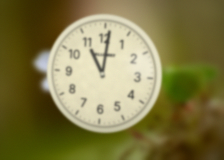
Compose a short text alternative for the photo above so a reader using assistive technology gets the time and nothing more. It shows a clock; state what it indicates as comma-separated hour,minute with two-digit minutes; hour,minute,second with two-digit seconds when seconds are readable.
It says 11,01
